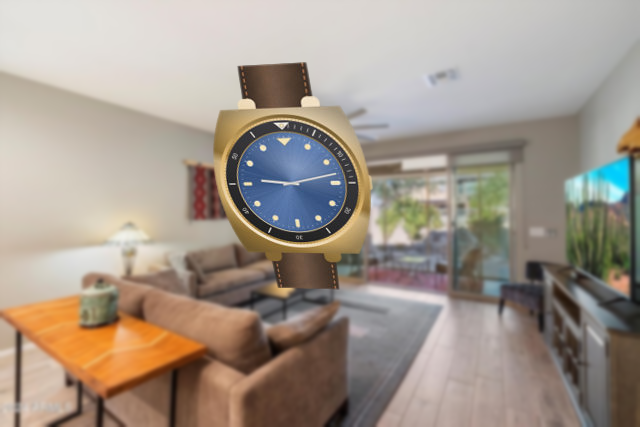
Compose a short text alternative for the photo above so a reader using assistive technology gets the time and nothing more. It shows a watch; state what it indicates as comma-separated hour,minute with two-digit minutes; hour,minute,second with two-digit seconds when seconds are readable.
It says 9,13
